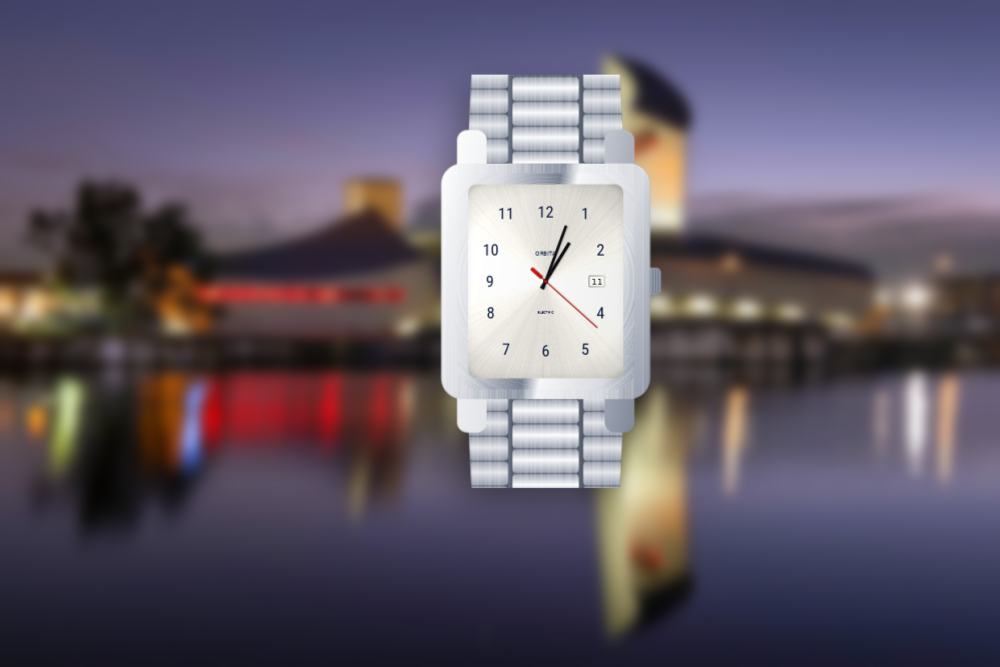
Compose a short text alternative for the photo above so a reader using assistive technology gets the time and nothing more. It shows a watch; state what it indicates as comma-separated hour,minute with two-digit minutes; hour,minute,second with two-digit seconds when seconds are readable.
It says 1,03,22
